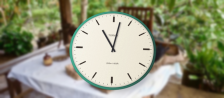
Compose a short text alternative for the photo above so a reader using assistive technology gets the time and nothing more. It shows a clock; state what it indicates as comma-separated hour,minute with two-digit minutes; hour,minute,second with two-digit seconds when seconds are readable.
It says 11,02
